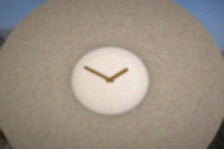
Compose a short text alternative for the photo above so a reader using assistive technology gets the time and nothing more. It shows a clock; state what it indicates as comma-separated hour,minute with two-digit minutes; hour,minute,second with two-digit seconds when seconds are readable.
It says 1,50
